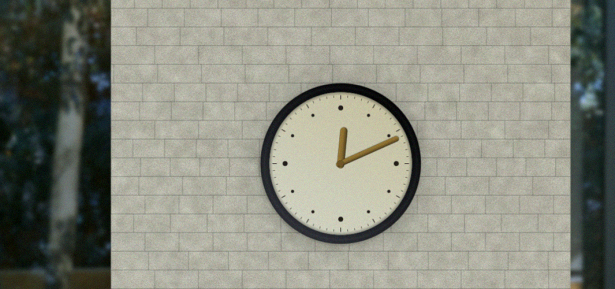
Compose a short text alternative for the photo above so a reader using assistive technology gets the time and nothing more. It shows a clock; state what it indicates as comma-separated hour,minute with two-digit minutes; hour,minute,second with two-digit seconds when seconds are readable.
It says 12,11
